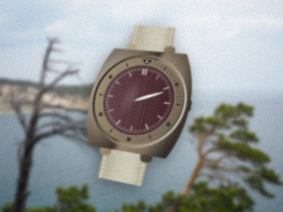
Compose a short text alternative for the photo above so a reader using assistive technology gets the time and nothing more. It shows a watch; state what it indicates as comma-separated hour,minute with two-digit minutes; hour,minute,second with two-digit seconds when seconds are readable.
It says 2,11
